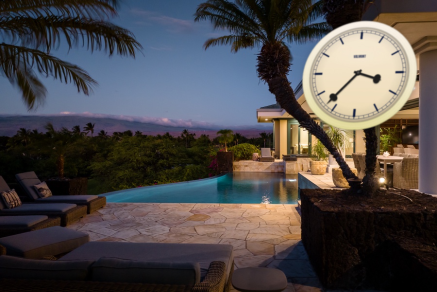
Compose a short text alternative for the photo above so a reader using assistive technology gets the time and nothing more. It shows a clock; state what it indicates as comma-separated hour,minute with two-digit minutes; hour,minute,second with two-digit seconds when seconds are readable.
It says 3,37
